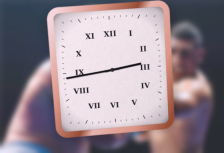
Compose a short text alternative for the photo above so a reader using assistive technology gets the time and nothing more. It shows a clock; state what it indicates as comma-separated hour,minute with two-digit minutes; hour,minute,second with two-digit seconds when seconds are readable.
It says 2,44
